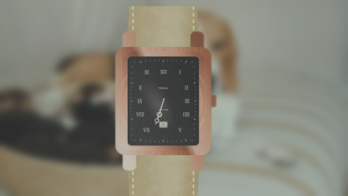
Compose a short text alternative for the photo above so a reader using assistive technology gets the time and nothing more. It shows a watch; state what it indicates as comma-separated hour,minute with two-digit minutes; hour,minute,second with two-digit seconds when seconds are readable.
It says 6,33
